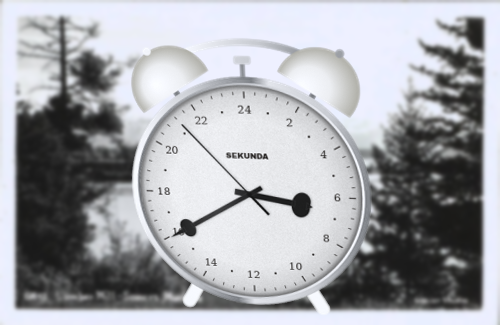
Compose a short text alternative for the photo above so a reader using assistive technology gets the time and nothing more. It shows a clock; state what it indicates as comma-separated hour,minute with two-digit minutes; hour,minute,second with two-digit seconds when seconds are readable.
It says 6,39,53
